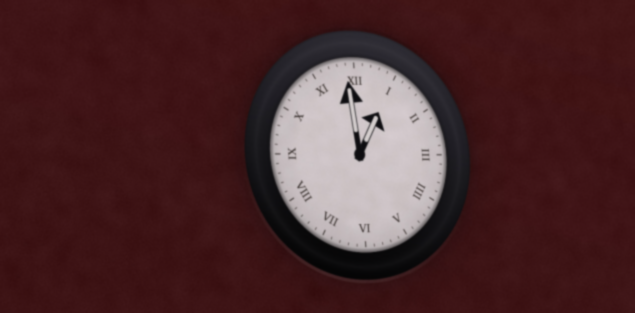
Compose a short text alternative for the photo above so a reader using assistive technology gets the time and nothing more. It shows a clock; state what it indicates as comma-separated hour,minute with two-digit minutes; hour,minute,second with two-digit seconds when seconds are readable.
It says 12,59
